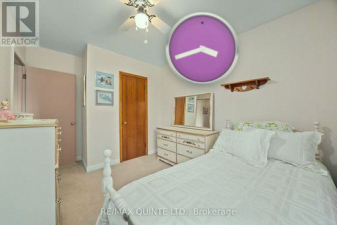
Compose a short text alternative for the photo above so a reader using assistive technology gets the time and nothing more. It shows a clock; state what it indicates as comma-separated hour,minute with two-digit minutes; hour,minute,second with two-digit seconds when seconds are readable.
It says 3,42
